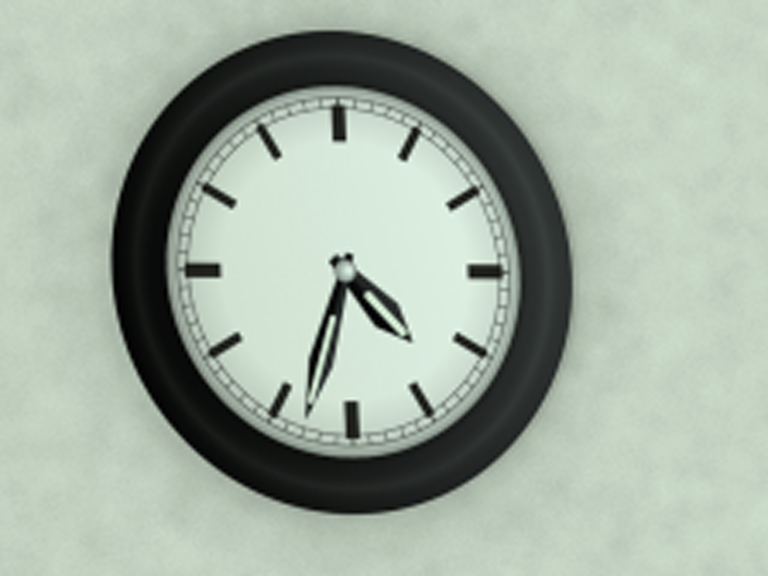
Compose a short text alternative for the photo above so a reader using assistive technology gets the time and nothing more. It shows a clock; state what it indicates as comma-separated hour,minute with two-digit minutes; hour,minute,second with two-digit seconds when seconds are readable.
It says 4,33
